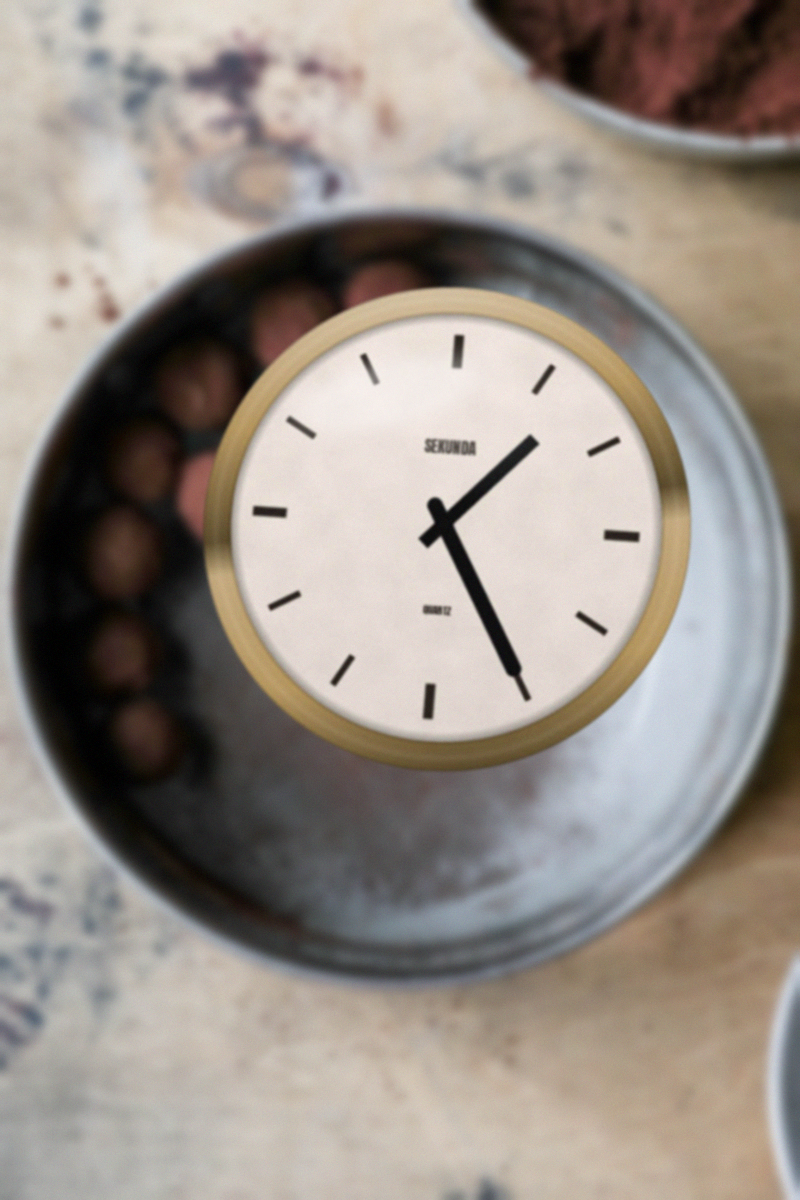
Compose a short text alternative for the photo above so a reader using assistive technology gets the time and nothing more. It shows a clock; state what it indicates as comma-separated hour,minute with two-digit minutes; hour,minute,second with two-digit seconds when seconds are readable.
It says 1,25
